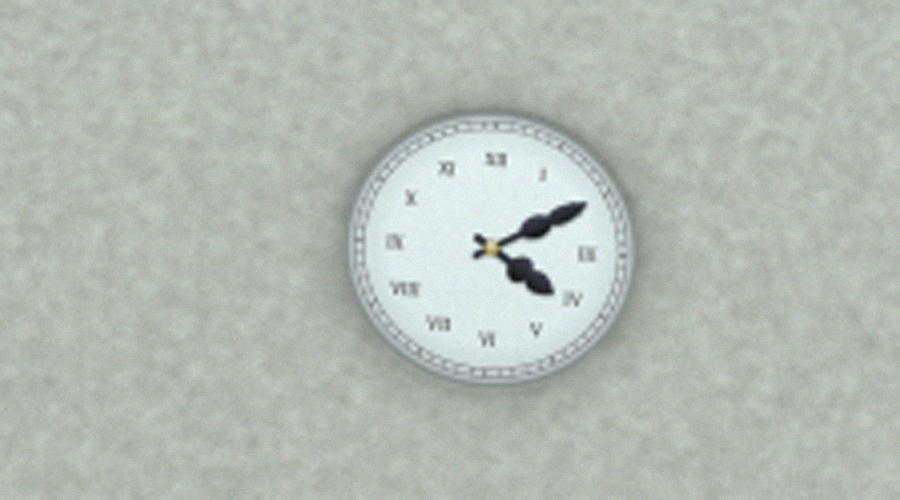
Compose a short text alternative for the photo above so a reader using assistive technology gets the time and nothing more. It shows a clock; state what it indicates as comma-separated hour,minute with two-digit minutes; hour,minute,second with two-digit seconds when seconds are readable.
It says 4,10
